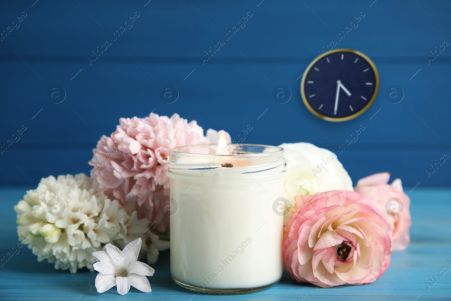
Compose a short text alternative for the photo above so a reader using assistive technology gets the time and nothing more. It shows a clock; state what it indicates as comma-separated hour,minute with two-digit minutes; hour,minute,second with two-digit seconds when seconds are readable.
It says 4,30
